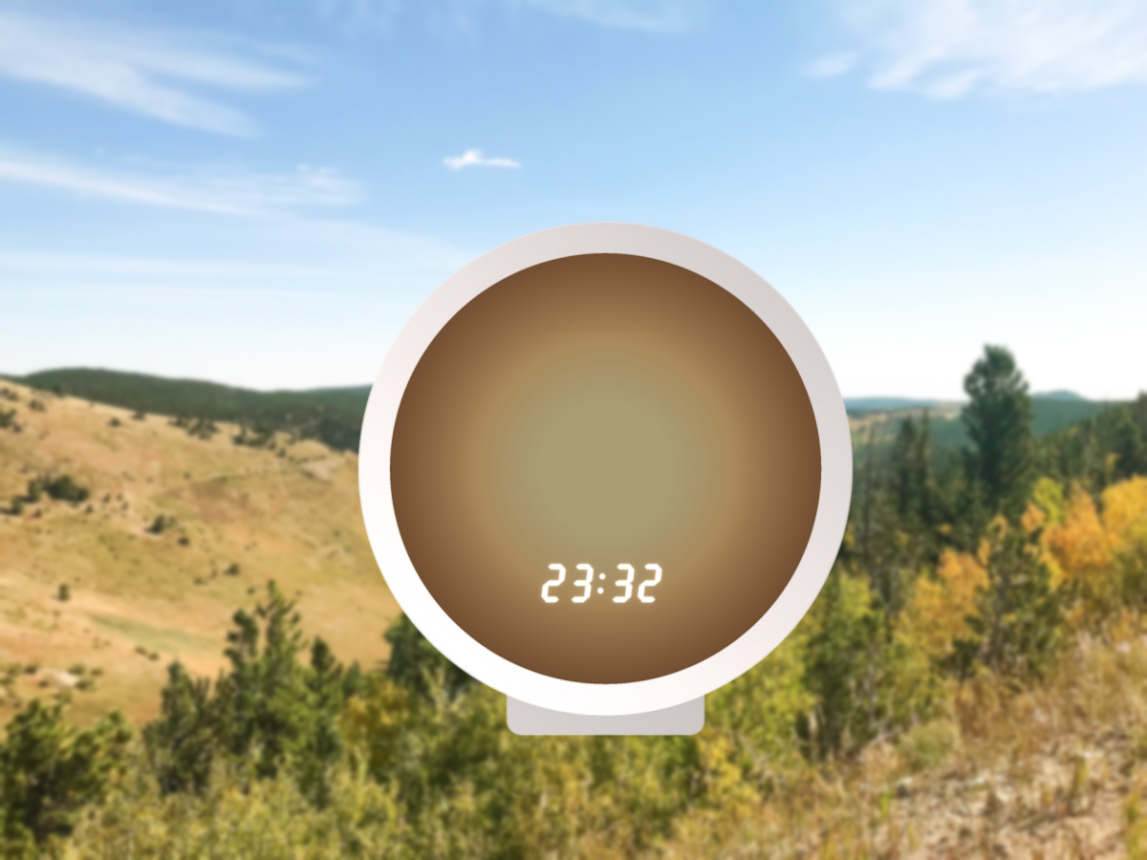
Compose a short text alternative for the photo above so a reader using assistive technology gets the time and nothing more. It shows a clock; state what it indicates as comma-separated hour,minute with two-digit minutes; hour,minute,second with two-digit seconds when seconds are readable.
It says 23,32
